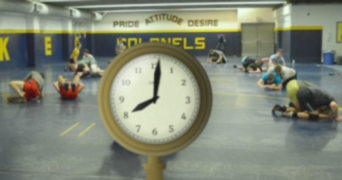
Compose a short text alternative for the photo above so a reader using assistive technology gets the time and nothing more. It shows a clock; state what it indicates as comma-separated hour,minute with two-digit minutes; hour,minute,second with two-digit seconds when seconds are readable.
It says 8,01
